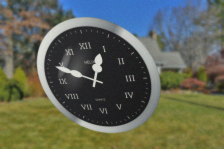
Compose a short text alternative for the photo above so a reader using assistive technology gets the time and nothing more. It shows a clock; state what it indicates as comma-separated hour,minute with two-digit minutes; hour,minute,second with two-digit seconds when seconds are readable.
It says 12,49
